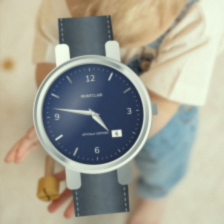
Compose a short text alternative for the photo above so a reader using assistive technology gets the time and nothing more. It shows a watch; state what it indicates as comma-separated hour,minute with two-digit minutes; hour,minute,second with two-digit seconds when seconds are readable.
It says 4,47
